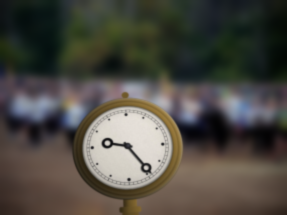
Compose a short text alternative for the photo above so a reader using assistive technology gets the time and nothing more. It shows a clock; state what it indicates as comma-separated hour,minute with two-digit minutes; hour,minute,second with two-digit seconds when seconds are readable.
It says 9,24
